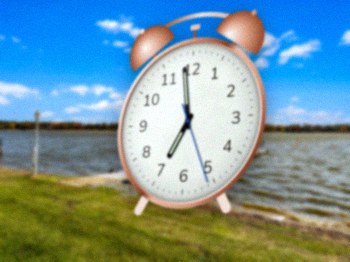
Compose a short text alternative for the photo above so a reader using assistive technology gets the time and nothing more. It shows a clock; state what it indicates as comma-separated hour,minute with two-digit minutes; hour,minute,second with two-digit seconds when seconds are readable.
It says 6,58,26
